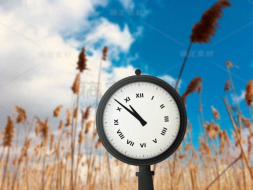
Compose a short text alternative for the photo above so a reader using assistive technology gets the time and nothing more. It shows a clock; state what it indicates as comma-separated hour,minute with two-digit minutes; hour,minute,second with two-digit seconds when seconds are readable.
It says 10,52
